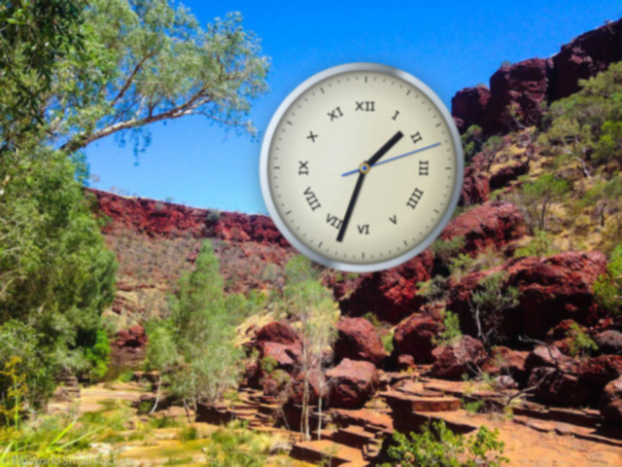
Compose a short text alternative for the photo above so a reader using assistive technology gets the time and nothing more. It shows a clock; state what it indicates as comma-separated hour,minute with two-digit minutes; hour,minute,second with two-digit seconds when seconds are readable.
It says 1,33,12
